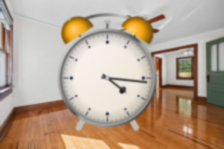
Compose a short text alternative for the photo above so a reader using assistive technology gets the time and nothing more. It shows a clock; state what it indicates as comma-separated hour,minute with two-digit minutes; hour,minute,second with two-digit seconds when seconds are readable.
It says 4,16
